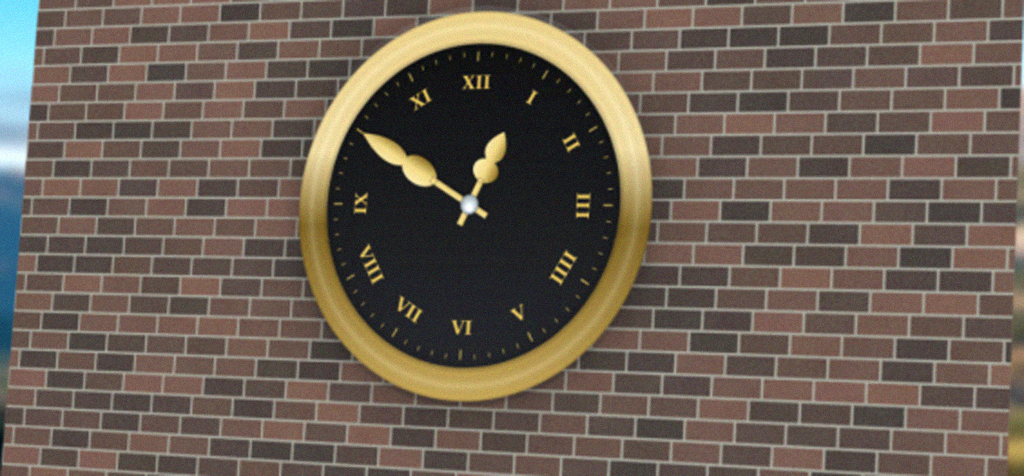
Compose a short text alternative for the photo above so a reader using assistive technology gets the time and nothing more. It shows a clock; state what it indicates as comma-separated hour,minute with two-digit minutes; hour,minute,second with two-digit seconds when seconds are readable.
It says 12,50
